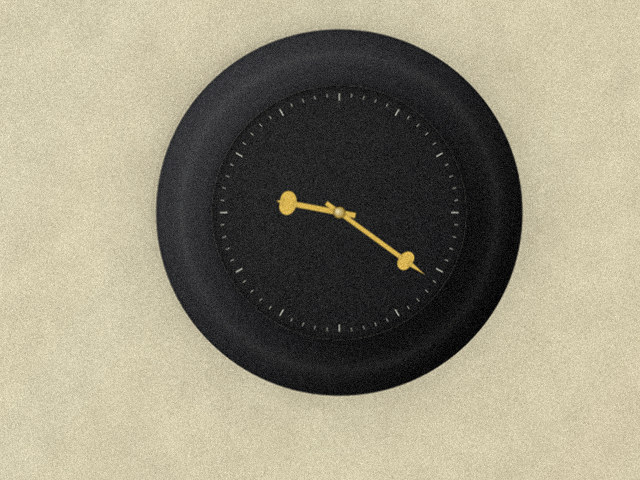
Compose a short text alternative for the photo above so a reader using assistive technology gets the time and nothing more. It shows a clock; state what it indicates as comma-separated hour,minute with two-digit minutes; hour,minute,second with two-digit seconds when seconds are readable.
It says 9,21
